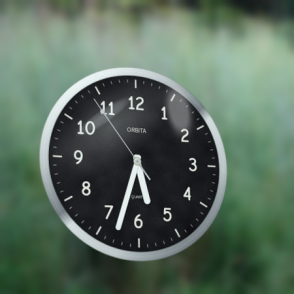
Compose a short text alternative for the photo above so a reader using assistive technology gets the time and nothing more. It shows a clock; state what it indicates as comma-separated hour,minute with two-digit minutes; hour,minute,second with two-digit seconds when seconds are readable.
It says 5,32,54
